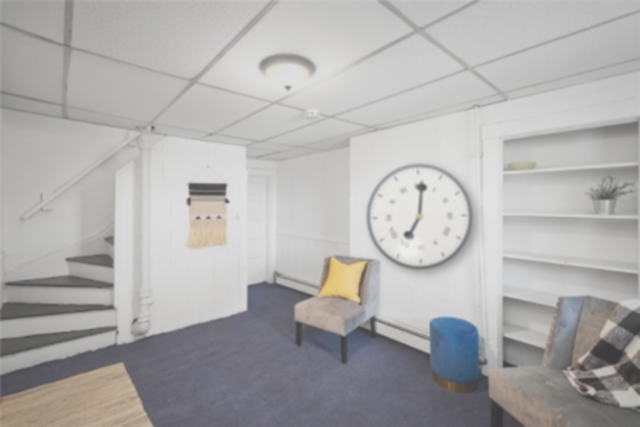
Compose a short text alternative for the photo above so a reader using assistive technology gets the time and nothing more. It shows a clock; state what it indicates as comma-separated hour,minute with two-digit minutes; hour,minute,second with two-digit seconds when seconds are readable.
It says 7,01
